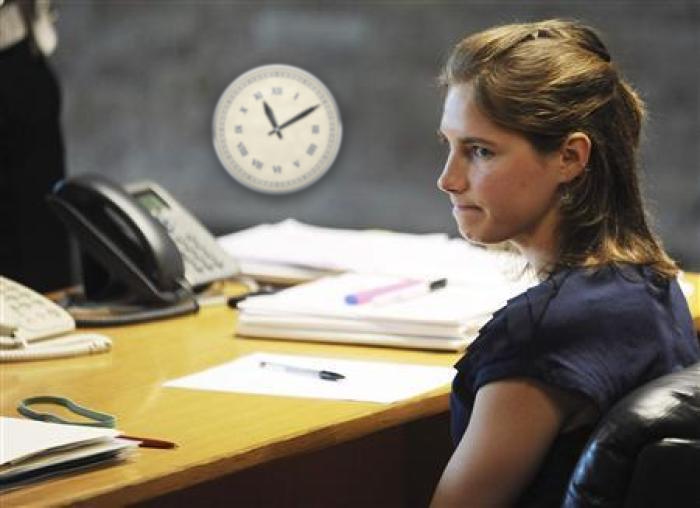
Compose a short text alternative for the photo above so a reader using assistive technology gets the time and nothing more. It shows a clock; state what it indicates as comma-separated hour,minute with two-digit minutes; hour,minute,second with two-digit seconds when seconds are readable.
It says 11,10
